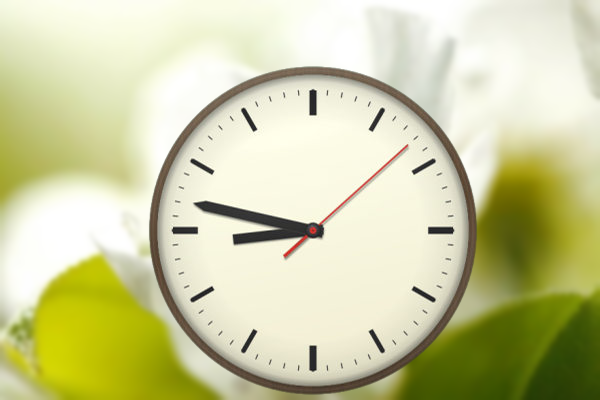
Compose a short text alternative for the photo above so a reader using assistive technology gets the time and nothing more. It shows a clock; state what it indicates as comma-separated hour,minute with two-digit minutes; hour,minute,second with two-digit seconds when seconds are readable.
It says 8,47,08
